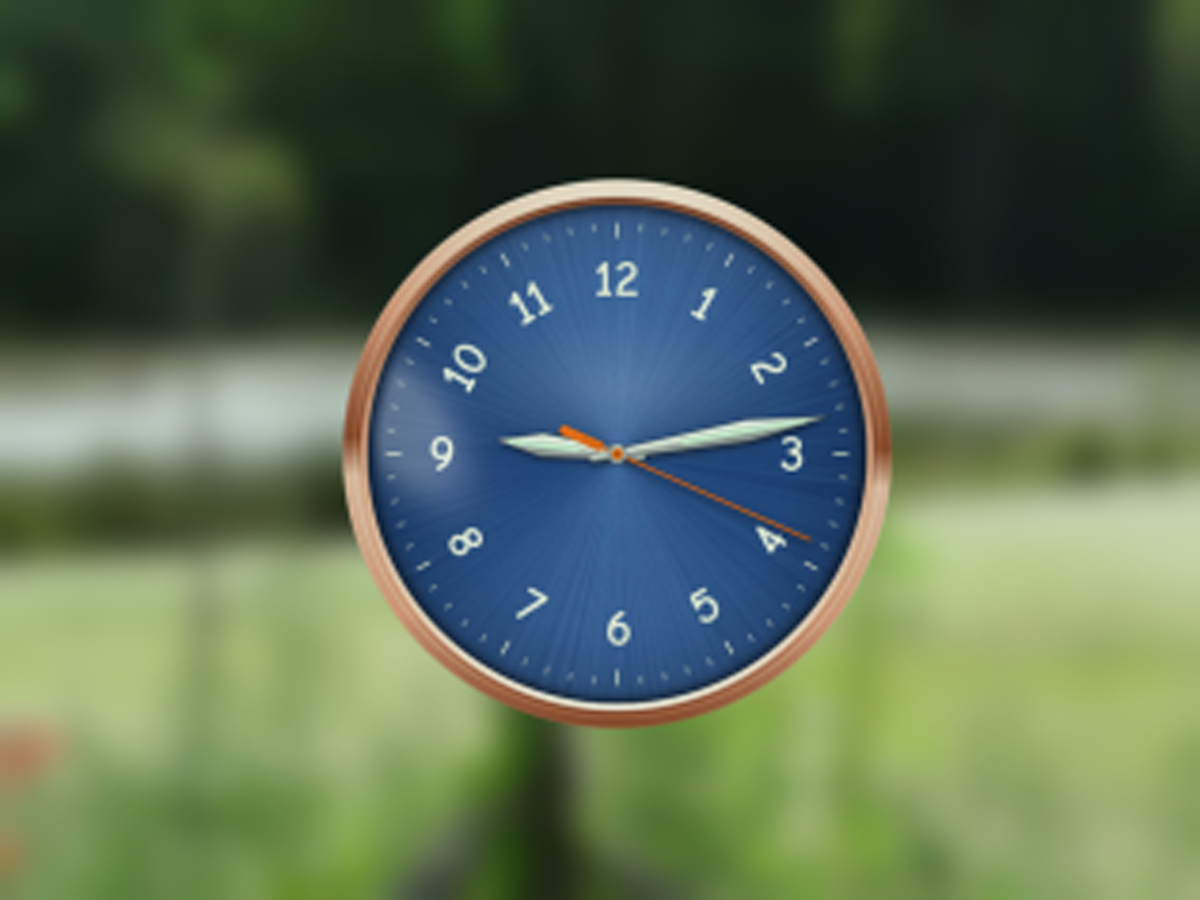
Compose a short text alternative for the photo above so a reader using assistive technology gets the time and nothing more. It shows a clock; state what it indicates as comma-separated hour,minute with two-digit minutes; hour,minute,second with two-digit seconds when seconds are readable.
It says 9,13,19
